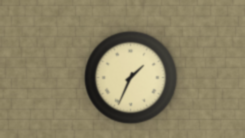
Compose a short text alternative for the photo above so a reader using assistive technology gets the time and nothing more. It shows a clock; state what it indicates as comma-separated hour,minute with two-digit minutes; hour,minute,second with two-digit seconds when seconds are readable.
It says 1,34
